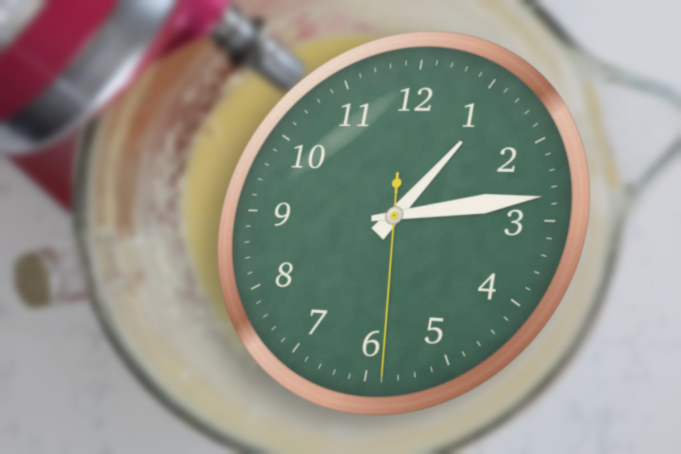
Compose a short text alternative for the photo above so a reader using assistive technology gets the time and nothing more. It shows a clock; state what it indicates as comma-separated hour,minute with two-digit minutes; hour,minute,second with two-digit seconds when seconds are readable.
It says 1,13,29
